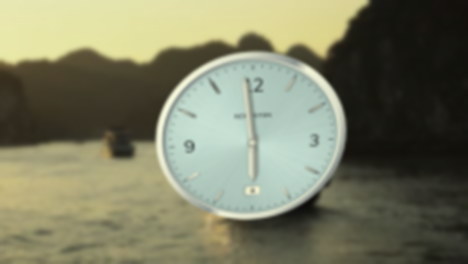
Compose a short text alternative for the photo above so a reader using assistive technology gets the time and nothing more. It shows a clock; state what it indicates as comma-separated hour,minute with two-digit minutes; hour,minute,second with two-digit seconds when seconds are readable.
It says 5,59
